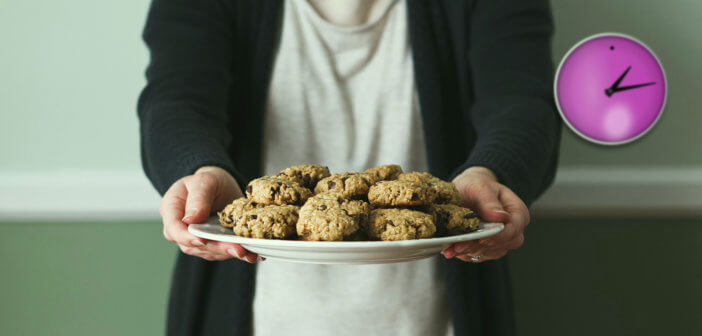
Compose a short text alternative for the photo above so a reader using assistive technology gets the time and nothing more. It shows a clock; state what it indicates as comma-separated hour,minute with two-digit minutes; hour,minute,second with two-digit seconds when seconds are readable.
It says 1,13
